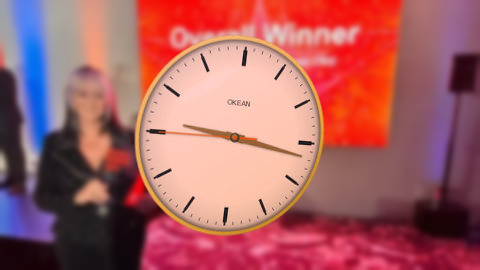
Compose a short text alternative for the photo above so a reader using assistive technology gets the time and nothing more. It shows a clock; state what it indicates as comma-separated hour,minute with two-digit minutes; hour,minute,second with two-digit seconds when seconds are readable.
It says 9,16,45
